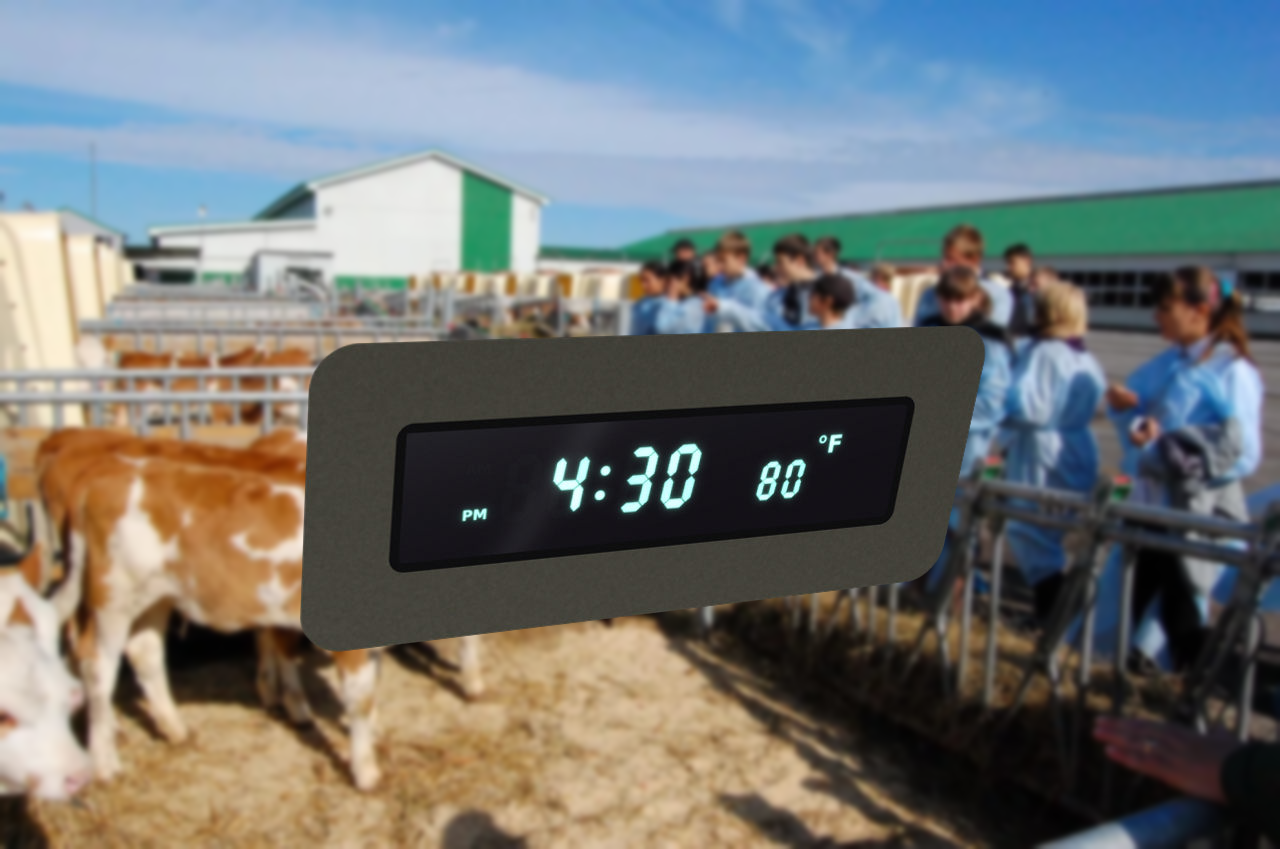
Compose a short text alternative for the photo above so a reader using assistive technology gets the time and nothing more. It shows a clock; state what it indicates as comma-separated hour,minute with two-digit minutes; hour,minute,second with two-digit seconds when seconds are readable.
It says 4,30
